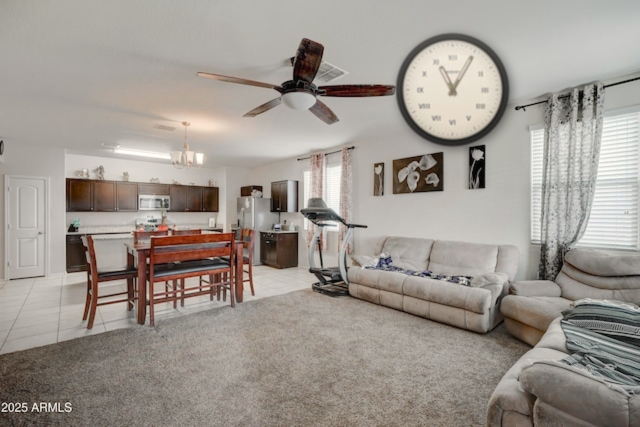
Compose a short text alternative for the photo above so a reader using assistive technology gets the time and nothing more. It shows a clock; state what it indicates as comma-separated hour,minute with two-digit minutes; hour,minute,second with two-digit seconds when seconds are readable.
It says 11,05
